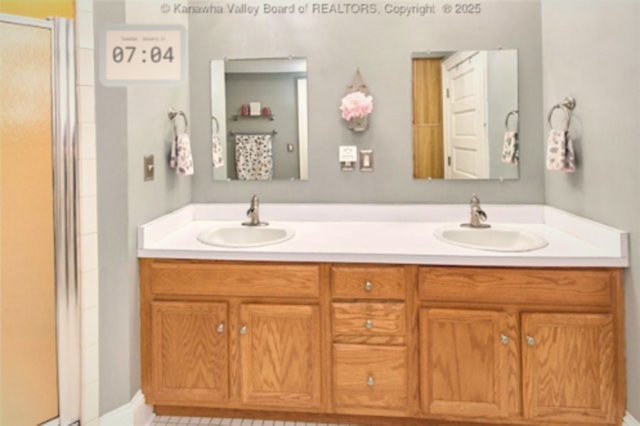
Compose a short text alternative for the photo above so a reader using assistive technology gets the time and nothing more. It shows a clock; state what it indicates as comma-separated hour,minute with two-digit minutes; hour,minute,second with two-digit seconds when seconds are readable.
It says 7,04
